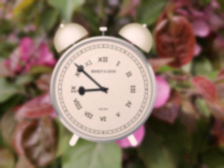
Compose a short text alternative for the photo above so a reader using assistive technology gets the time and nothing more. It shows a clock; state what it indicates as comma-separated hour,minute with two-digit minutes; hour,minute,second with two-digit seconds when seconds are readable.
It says 8,52
